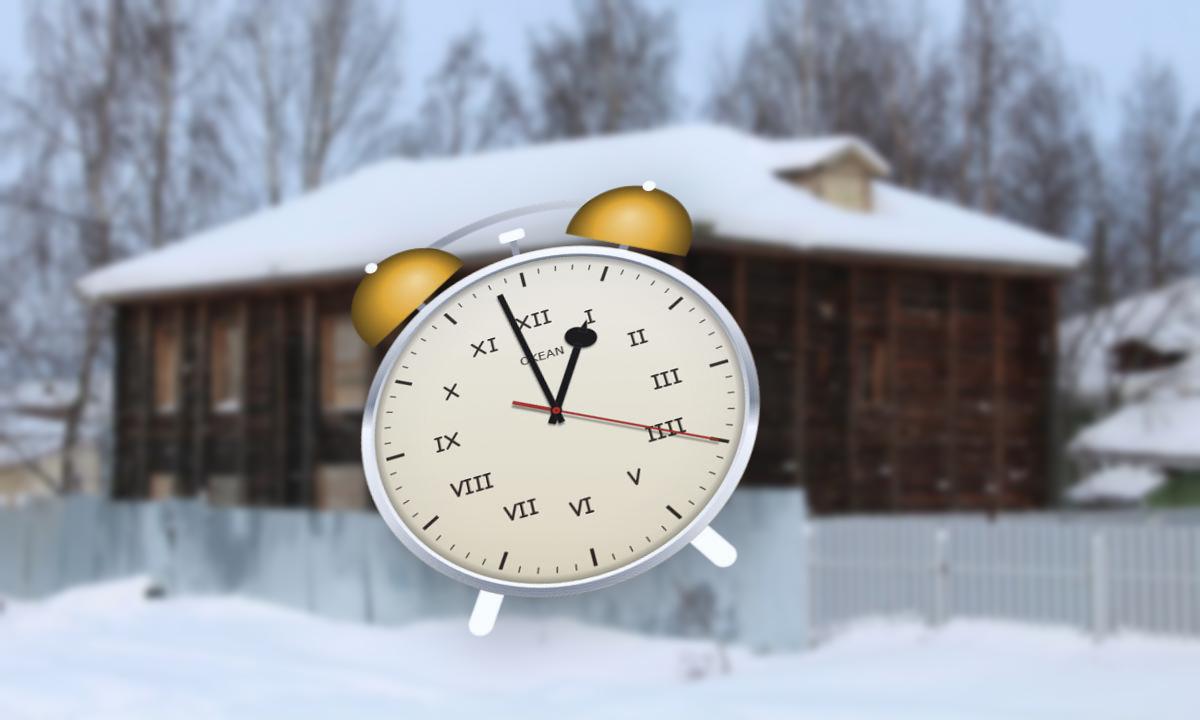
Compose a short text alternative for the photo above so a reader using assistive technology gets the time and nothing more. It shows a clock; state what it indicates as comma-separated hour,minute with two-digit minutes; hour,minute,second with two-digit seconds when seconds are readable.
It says 12,58,20
